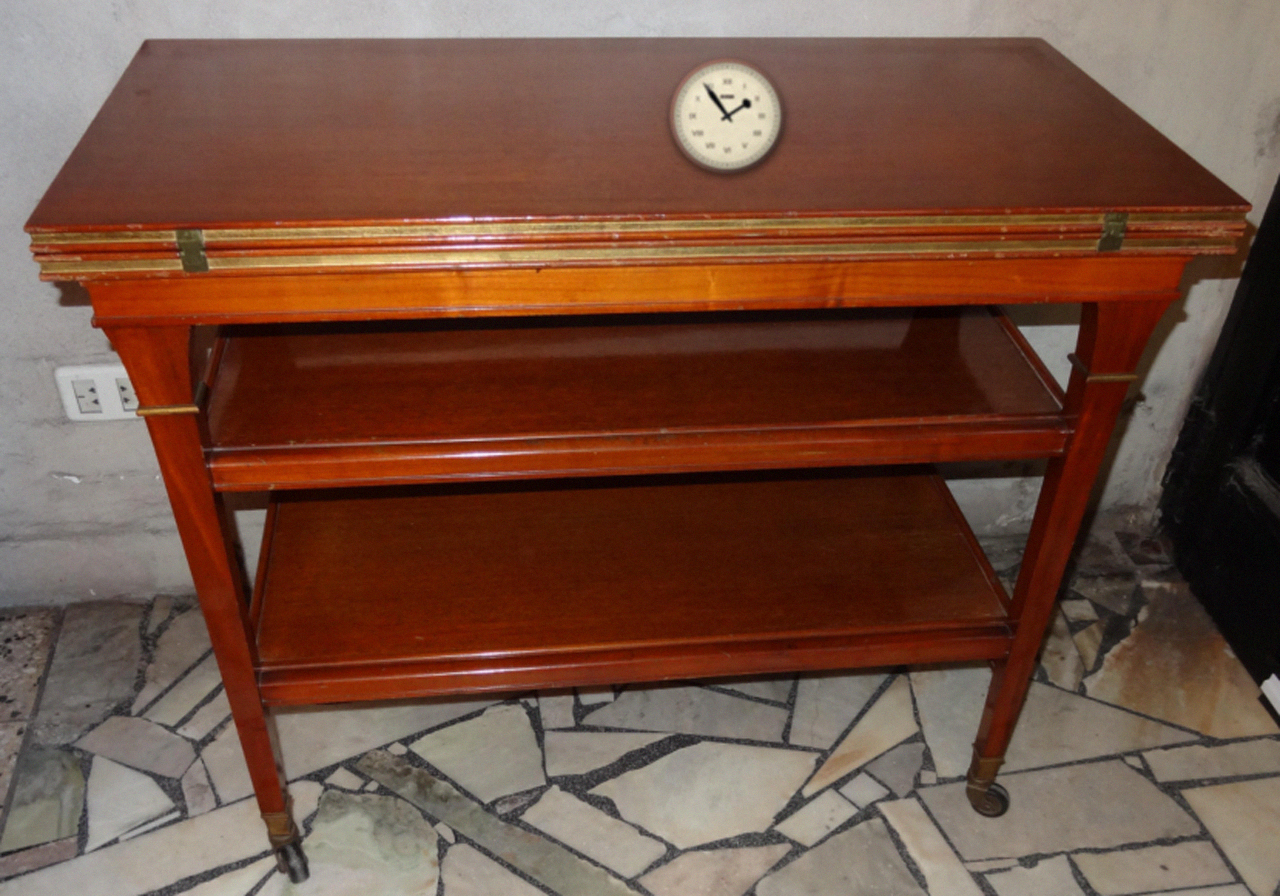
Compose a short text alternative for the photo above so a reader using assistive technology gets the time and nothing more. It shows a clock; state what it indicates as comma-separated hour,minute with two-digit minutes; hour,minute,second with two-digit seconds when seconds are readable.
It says 1,54
